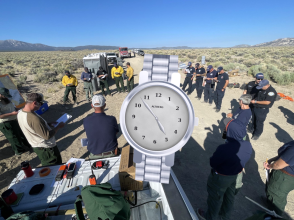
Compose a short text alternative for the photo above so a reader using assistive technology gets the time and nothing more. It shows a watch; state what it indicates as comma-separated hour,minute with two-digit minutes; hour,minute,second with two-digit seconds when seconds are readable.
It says 4,53
